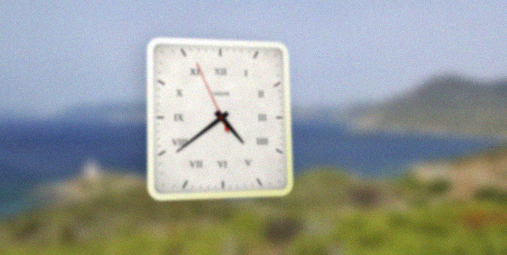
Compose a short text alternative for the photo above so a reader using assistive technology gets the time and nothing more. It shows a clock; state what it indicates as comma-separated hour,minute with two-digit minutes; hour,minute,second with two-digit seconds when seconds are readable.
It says 4,38,56
